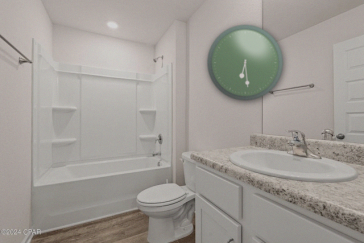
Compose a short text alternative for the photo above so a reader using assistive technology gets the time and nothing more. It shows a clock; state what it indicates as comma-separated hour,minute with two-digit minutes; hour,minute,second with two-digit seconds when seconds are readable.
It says 6,29
